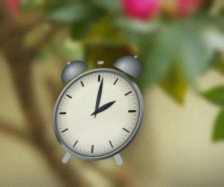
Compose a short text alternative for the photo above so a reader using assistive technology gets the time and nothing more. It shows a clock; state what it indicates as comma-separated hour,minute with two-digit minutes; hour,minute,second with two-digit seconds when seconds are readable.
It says 2,01
